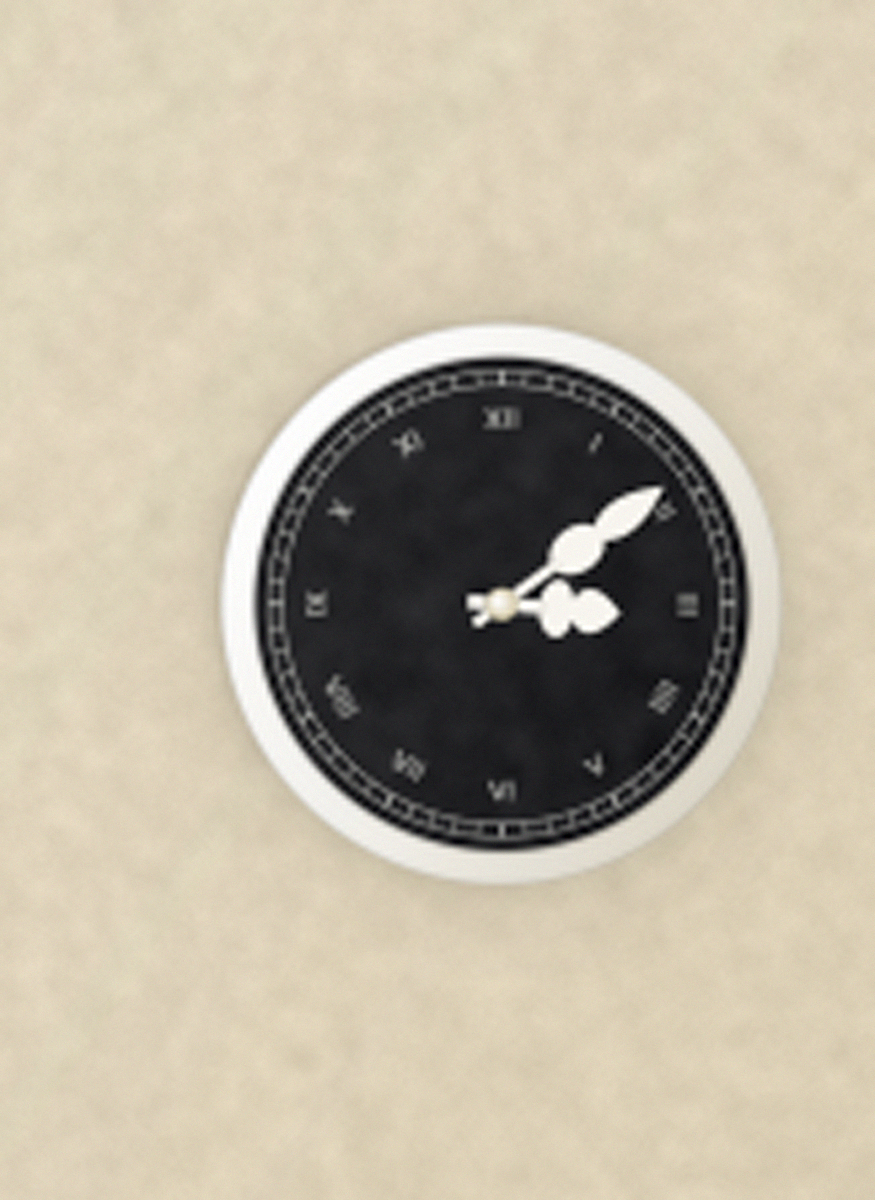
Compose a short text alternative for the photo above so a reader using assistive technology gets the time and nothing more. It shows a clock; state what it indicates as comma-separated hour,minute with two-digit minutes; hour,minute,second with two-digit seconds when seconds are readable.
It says 3,09
